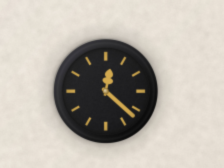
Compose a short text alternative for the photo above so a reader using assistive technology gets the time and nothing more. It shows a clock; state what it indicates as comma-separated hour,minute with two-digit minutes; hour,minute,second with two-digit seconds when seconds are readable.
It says 12,22
